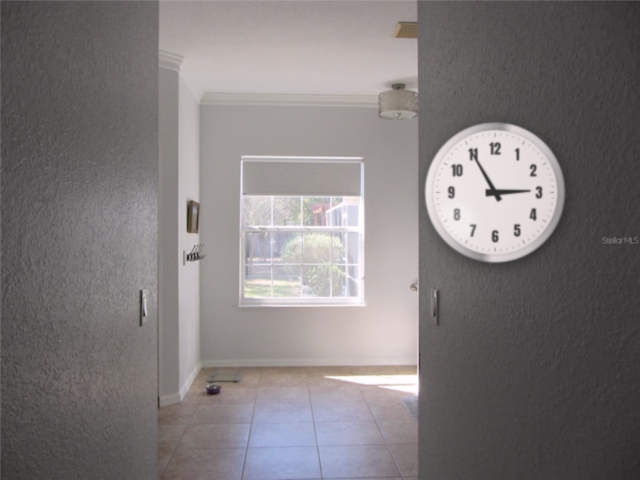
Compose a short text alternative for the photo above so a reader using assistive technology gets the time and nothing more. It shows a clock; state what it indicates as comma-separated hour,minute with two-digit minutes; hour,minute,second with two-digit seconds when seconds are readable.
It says 2,55
